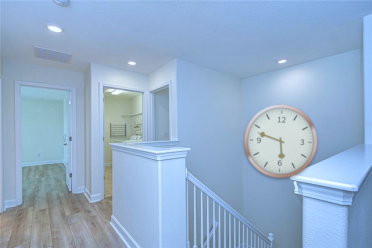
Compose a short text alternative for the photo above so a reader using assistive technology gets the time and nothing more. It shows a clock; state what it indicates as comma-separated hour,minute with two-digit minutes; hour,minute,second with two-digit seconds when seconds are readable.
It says 5,48
